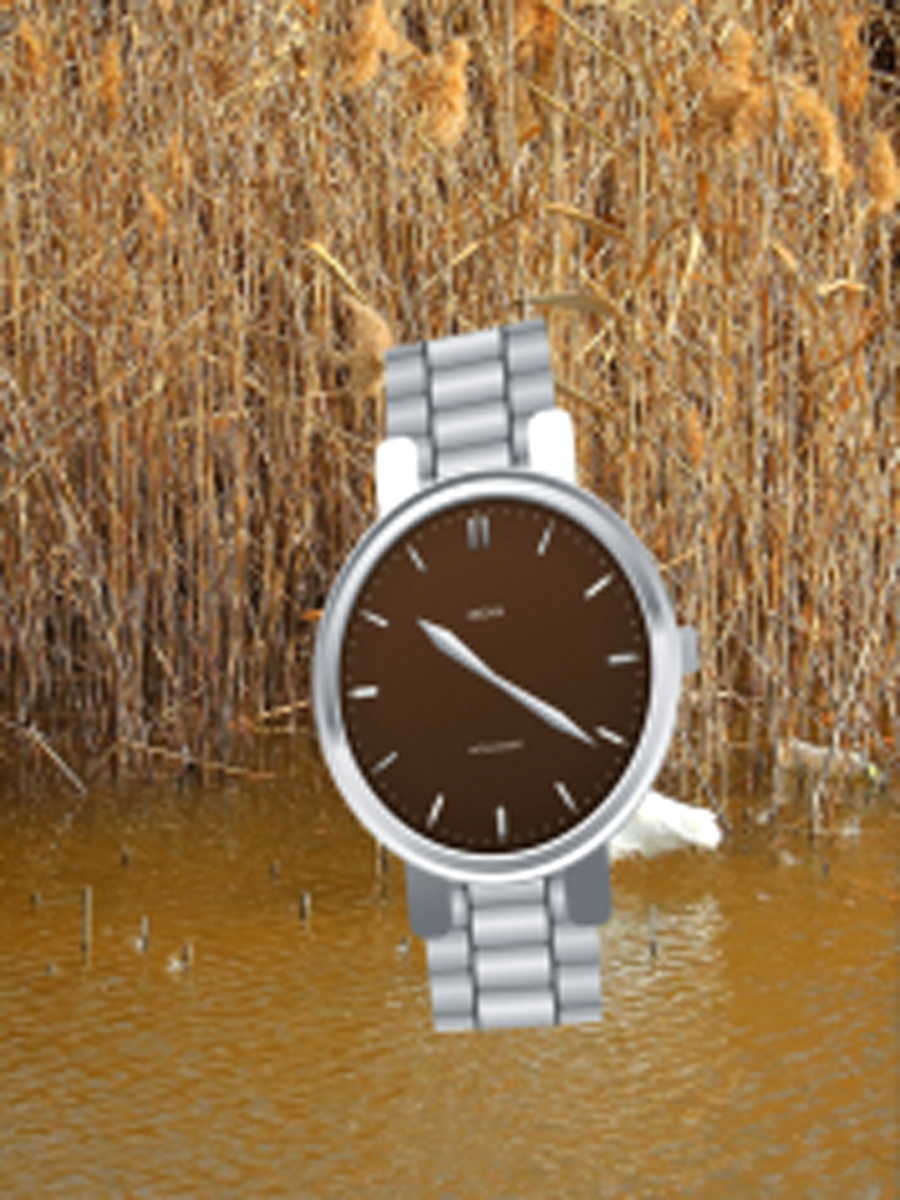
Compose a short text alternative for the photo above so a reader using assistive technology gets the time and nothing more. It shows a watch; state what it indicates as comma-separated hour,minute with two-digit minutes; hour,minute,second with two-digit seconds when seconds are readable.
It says 10,21
